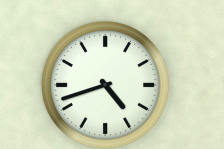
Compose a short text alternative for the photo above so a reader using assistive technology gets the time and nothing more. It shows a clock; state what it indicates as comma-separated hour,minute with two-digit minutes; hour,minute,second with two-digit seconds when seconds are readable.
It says 4,42
